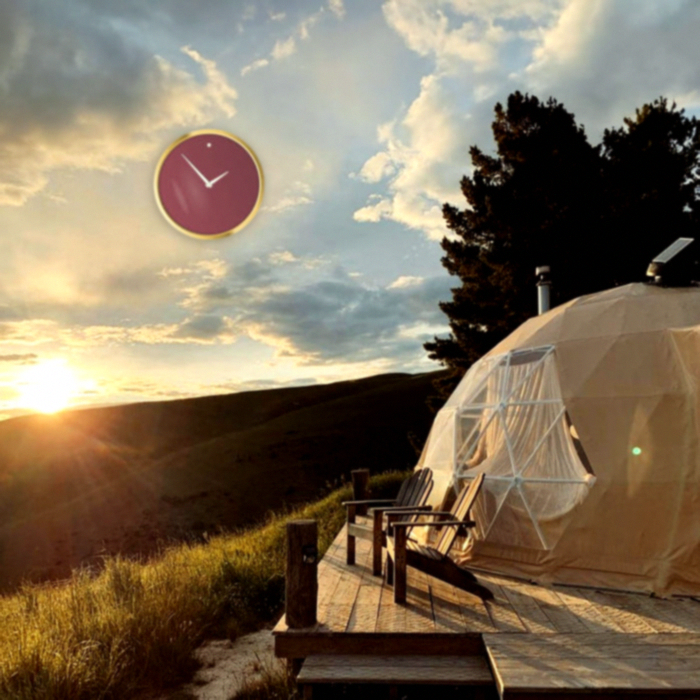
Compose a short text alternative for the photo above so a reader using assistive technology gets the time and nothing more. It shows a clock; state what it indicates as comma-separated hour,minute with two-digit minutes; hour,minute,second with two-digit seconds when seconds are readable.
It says 1,53
